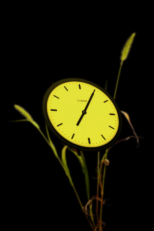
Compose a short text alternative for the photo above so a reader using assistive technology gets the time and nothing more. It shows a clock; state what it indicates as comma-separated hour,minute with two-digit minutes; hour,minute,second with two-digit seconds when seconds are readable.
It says 7,05
